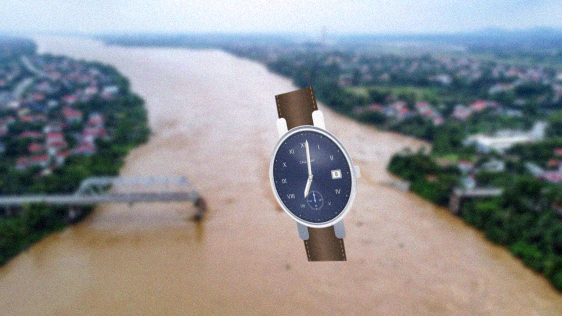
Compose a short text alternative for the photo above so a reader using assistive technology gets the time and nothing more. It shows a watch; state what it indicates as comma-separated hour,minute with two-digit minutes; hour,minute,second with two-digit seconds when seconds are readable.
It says 7,01
